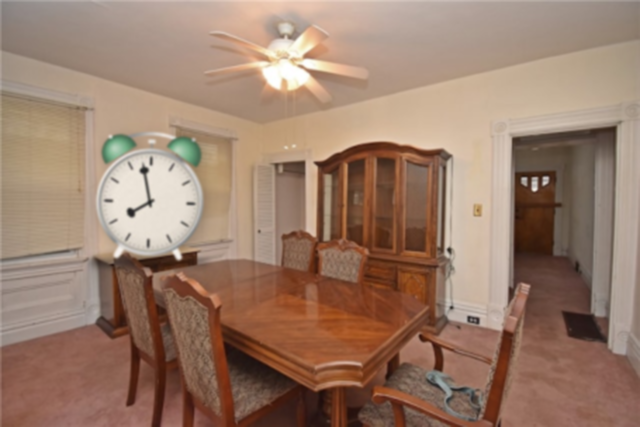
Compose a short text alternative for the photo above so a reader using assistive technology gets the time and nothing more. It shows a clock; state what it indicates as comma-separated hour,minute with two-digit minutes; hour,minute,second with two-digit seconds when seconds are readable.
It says 7,58
